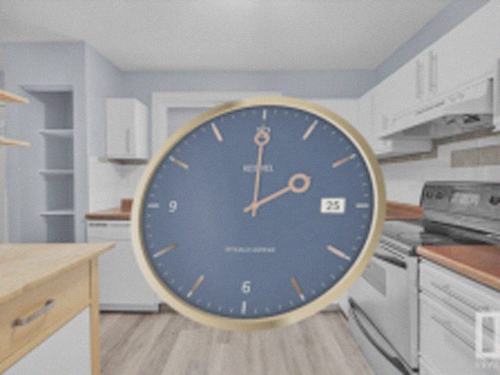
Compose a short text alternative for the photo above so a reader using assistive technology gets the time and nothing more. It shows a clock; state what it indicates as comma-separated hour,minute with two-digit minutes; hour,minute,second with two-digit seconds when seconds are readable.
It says 2,00
